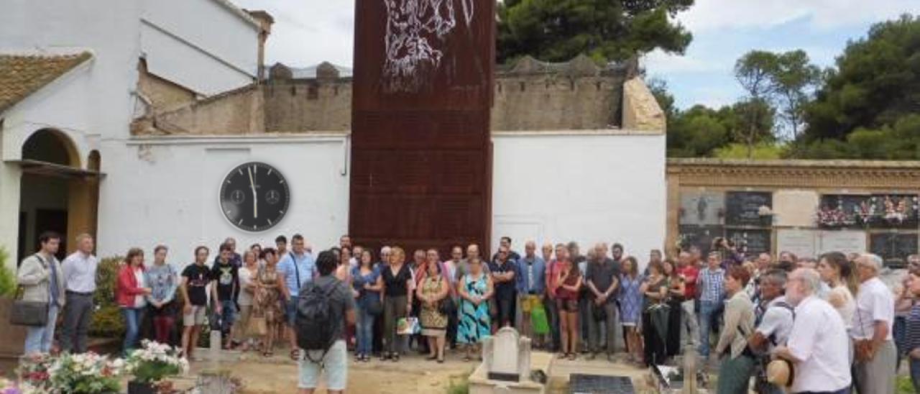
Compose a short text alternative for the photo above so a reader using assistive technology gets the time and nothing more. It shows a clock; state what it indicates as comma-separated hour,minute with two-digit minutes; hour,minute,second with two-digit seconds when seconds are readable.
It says 5,58
